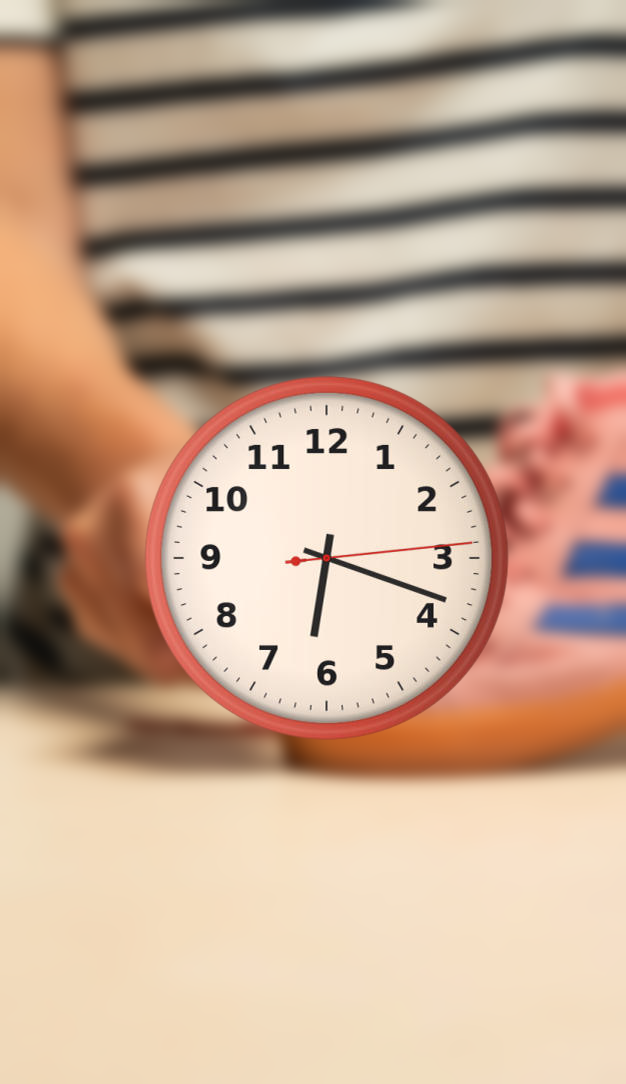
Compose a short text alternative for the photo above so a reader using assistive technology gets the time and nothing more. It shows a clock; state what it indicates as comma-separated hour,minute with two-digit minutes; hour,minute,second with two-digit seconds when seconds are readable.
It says 6,18,14
